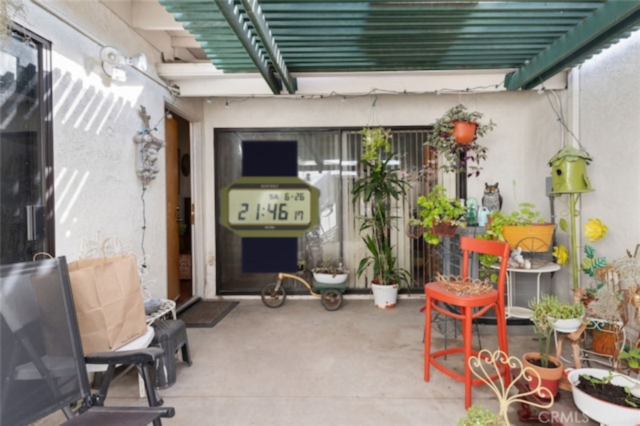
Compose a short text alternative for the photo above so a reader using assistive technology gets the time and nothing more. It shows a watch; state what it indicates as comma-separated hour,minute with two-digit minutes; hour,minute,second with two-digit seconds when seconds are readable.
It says 21,46
